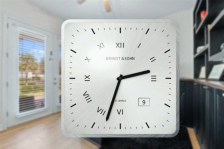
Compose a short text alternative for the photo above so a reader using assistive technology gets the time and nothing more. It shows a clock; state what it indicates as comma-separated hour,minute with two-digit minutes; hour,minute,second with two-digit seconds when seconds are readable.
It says 2,33
